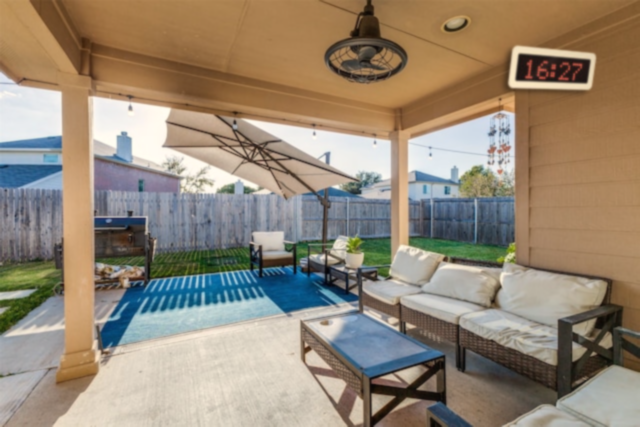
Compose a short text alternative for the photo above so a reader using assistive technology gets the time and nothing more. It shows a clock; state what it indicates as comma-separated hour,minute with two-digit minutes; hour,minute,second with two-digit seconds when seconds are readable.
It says 16,27
